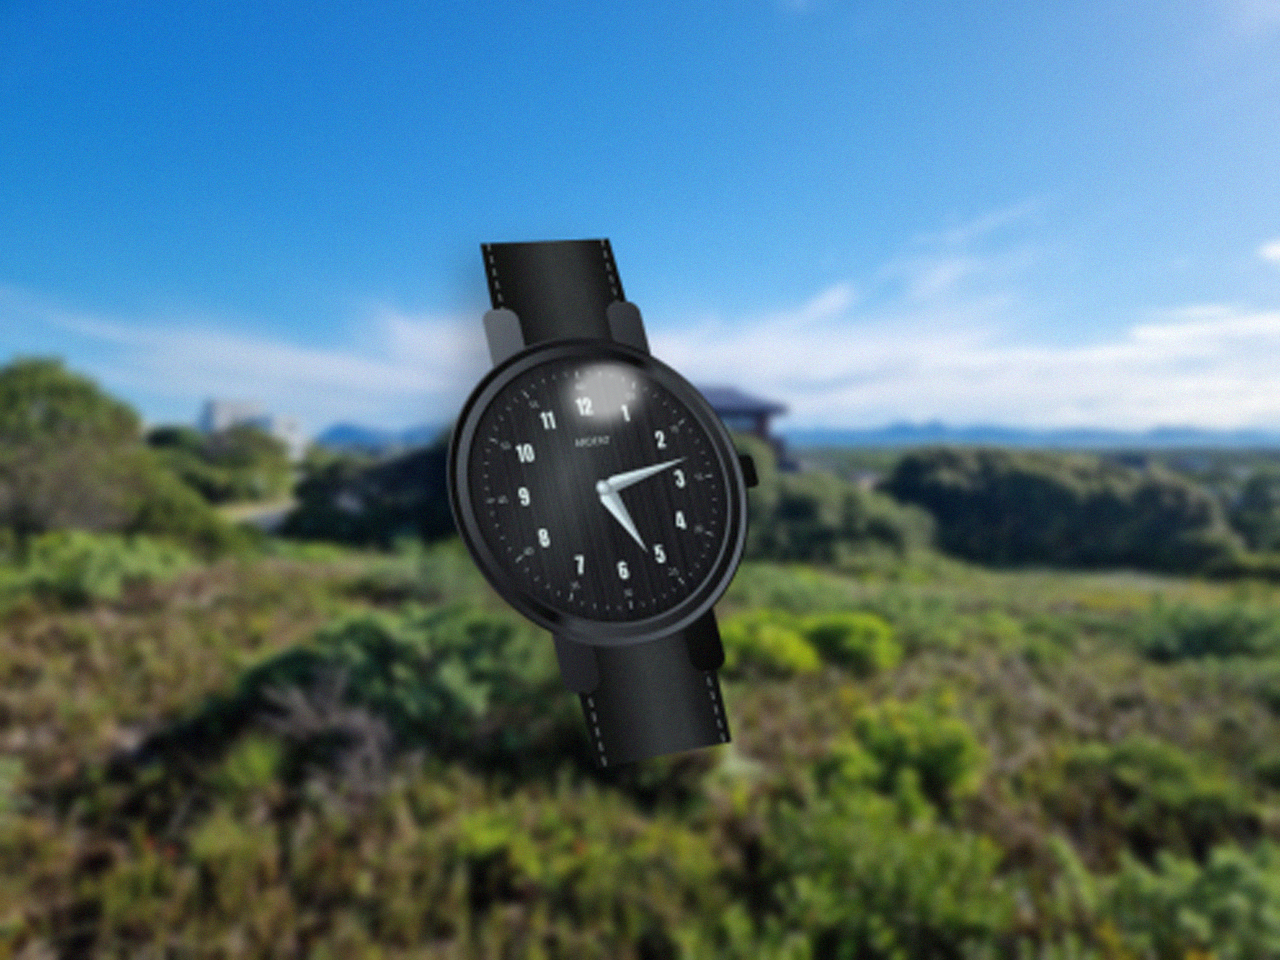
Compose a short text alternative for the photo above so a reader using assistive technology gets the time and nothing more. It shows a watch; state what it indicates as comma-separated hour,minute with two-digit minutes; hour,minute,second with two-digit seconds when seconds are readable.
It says 5,13
